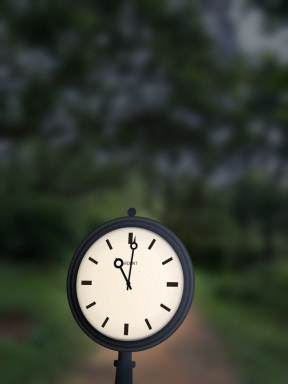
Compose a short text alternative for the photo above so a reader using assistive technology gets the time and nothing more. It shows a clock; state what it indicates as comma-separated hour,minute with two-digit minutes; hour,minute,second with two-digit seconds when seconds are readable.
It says 11,01
